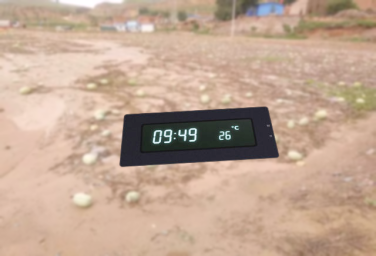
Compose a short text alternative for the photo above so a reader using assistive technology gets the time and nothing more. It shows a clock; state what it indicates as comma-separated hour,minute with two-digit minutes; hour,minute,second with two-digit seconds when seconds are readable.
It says 9,49
